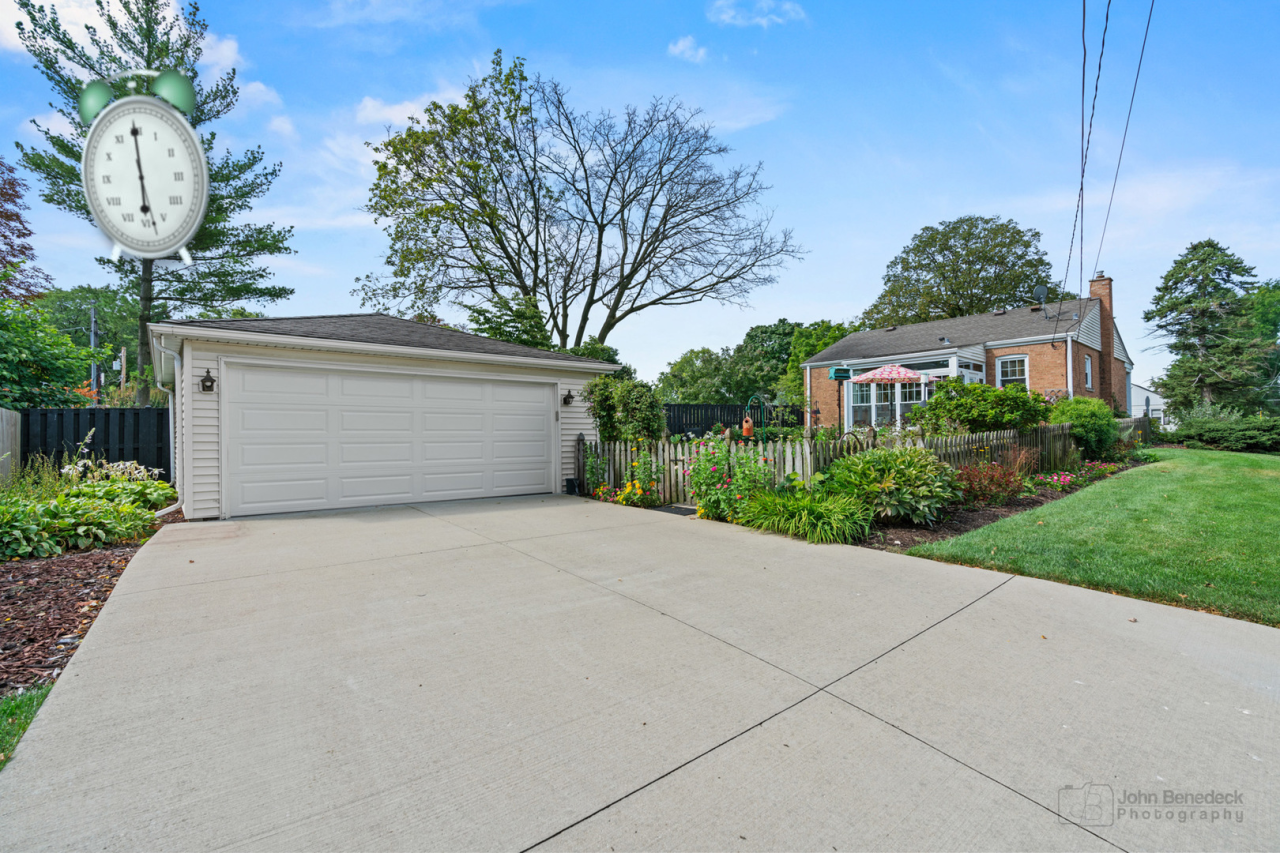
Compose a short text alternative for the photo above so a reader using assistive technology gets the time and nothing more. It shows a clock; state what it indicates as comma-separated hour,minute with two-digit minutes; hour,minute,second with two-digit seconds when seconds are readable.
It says 5,59,28
